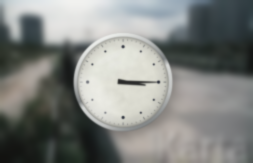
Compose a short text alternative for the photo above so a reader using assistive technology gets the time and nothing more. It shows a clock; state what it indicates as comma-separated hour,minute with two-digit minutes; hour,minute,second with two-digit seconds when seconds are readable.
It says 3,15
